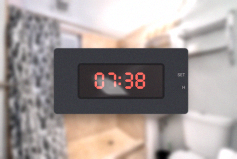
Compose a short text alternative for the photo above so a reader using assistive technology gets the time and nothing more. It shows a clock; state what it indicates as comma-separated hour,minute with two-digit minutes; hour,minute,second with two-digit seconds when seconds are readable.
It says 7,38
